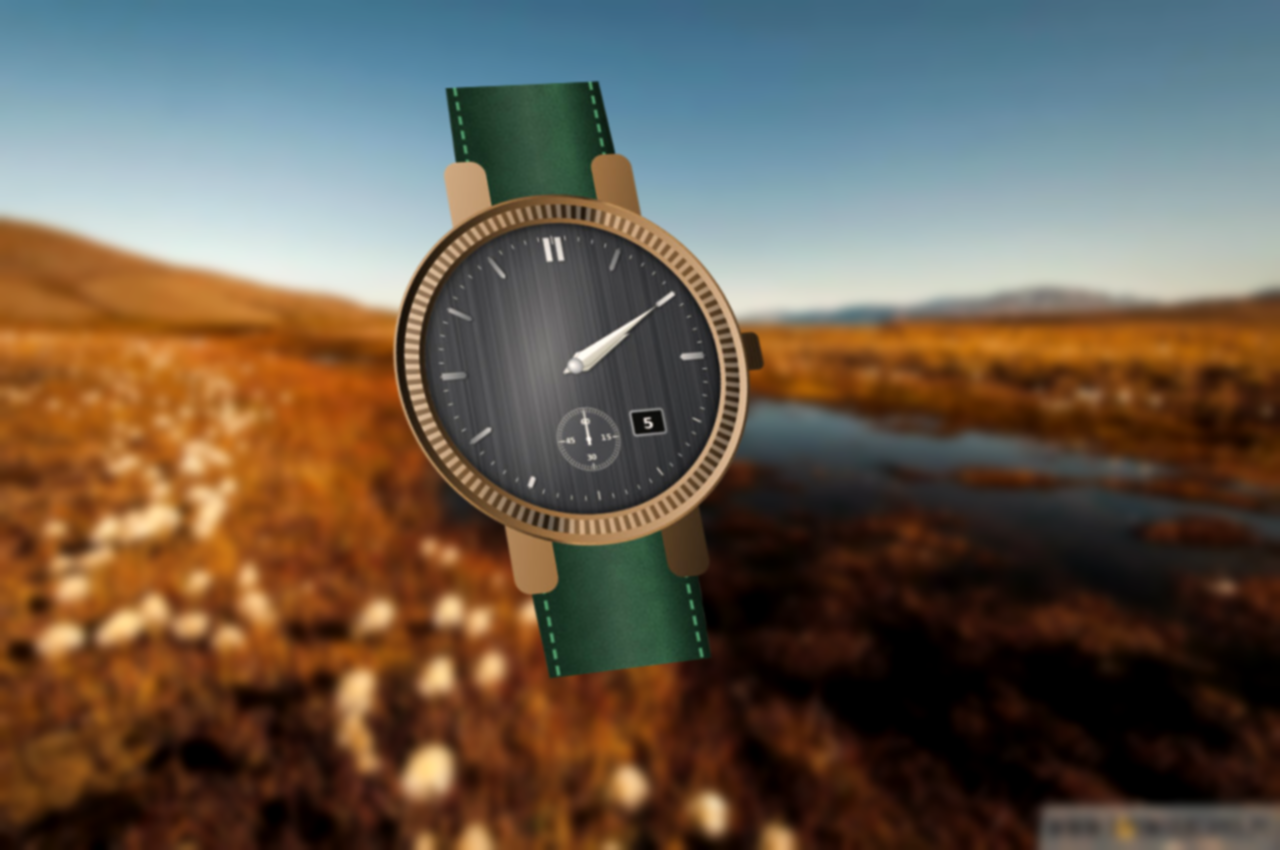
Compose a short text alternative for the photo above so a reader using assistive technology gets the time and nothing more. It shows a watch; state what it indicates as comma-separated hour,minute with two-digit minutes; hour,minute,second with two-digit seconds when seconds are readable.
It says 2,10
